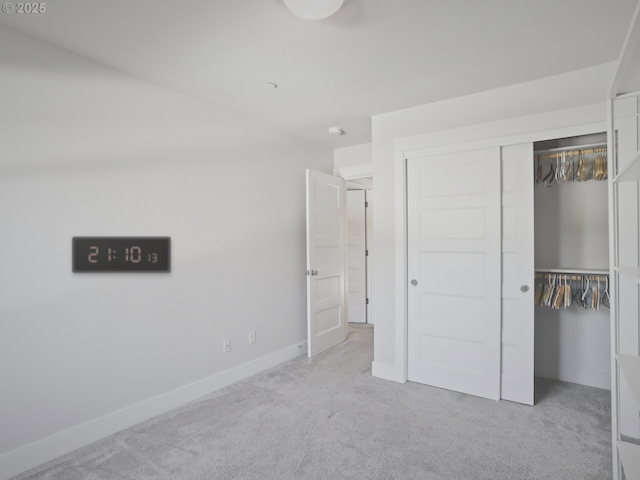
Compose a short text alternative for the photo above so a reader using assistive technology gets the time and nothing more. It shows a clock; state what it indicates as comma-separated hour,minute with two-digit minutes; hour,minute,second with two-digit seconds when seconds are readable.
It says 21,10
